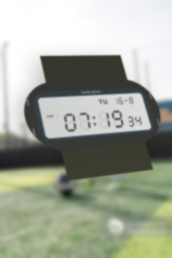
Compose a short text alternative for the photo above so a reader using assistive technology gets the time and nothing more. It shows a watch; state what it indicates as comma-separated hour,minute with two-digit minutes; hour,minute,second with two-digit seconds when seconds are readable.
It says 7,19,34
